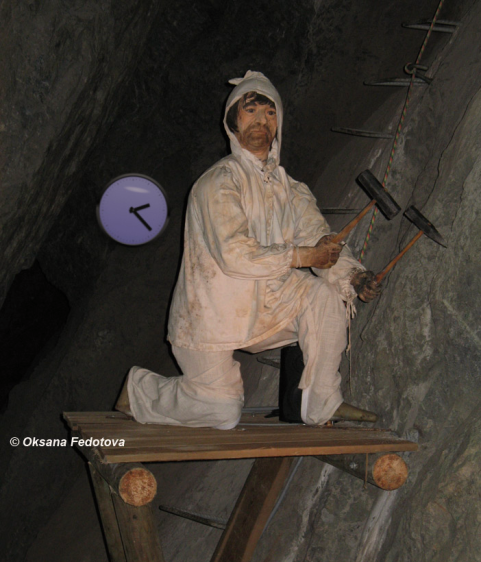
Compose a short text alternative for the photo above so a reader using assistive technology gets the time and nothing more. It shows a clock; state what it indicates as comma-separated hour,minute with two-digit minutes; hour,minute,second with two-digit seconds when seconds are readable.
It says 2,23
